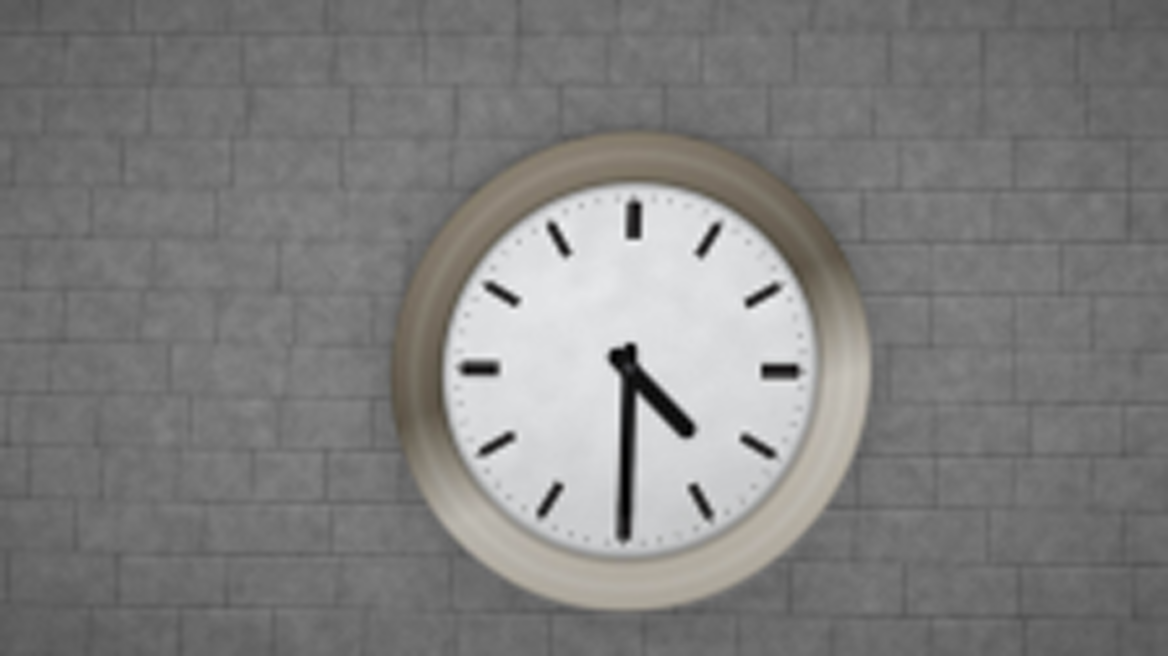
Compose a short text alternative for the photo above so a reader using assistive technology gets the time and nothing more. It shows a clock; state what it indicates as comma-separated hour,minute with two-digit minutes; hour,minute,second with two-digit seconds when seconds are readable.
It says 4,30
